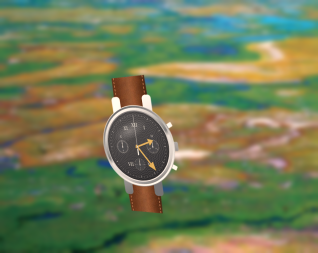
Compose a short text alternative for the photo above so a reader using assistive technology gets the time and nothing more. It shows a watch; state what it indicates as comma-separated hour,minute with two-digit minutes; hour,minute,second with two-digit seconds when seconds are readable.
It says 2,24
